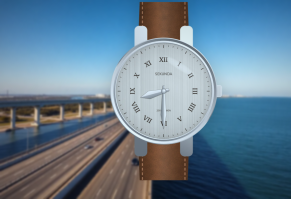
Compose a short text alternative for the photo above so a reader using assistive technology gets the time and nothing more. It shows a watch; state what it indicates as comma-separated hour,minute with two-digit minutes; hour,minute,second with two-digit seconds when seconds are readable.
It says 8,30
